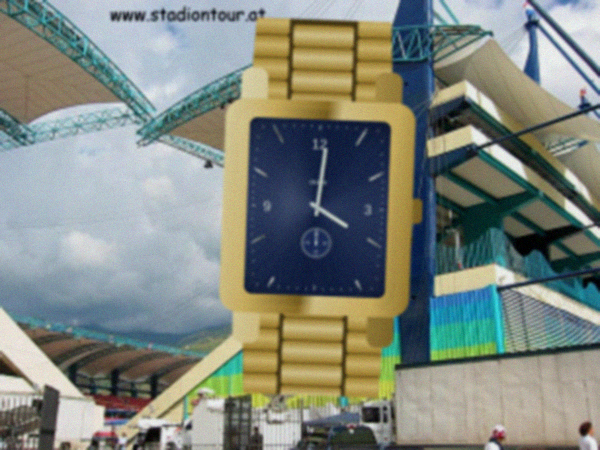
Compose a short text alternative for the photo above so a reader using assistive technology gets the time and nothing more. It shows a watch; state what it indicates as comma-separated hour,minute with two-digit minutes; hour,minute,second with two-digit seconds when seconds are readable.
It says 4,01
